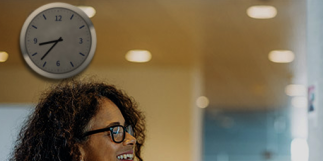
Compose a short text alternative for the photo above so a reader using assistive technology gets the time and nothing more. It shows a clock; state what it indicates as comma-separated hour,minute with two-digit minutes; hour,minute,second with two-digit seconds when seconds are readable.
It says 8,37
